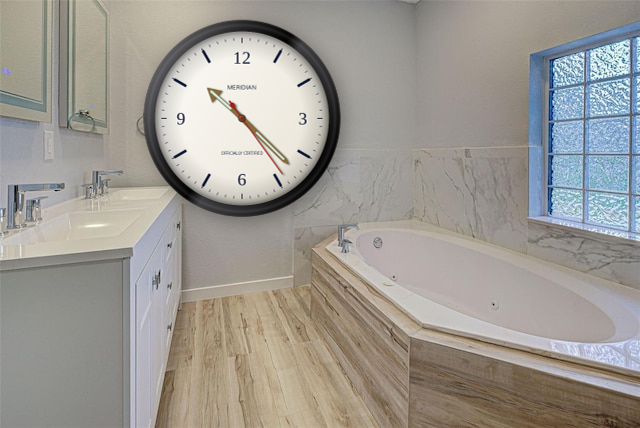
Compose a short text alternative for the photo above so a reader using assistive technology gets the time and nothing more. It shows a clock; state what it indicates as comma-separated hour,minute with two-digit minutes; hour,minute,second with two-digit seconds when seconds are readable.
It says 10,22,24
